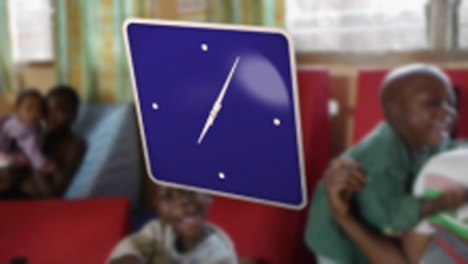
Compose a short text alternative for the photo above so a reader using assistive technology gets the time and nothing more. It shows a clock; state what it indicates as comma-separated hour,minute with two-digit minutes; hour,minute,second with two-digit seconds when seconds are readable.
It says 7,05
